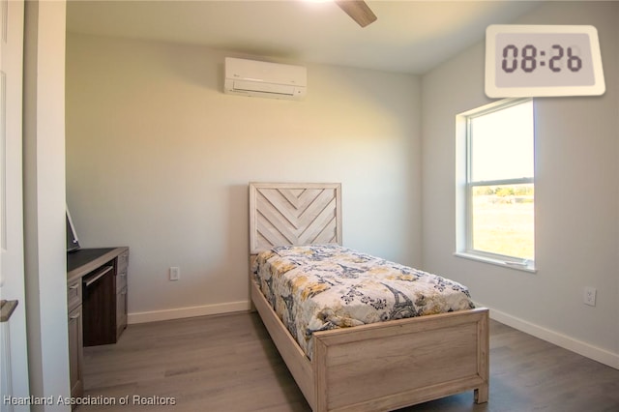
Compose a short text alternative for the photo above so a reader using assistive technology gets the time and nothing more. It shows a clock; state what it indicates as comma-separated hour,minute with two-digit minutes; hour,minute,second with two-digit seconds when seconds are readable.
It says 8,26
